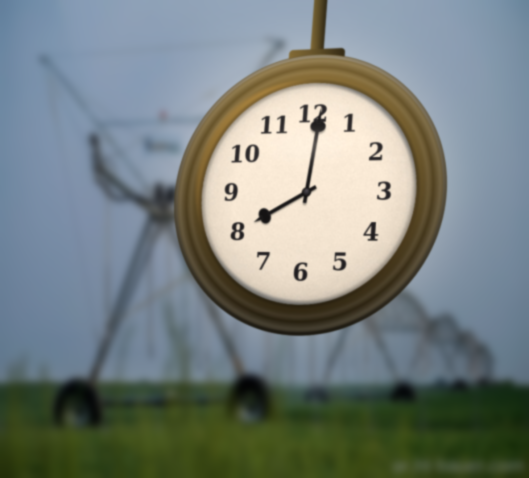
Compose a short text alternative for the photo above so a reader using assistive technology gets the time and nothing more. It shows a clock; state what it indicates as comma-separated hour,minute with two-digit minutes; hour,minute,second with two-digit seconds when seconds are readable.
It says 8,01
